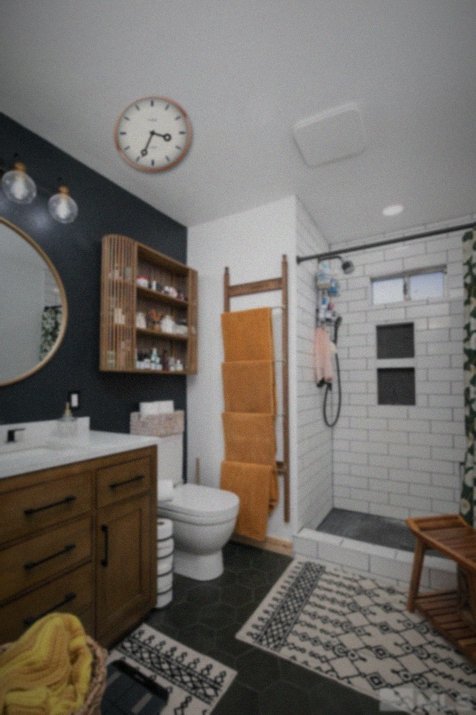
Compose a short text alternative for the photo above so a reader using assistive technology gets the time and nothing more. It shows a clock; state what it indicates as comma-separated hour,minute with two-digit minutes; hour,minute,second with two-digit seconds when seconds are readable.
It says 3,34
